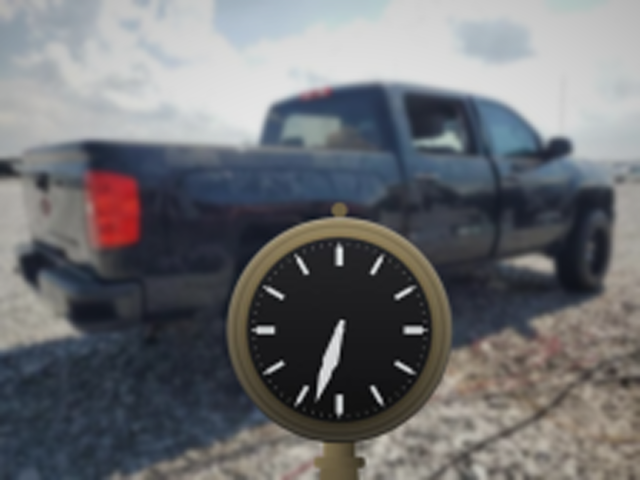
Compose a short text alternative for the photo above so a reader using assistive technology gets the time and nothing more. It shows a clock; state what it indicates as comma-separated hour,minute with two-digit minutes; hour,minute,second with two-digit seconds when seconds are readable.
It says 6,33
